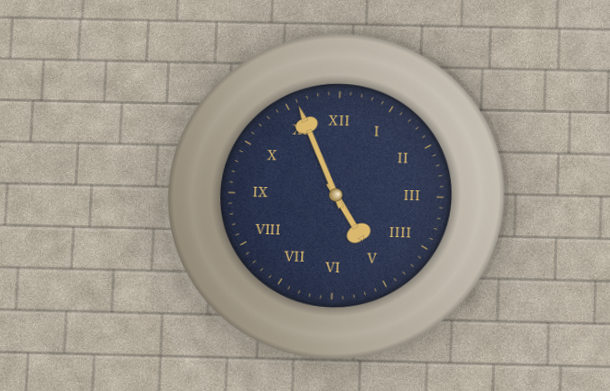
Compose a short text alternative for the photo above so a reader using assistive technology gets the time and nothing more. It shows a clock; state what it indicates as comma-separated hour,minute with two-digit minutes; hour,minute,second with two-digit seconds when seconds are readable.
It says 4,56
